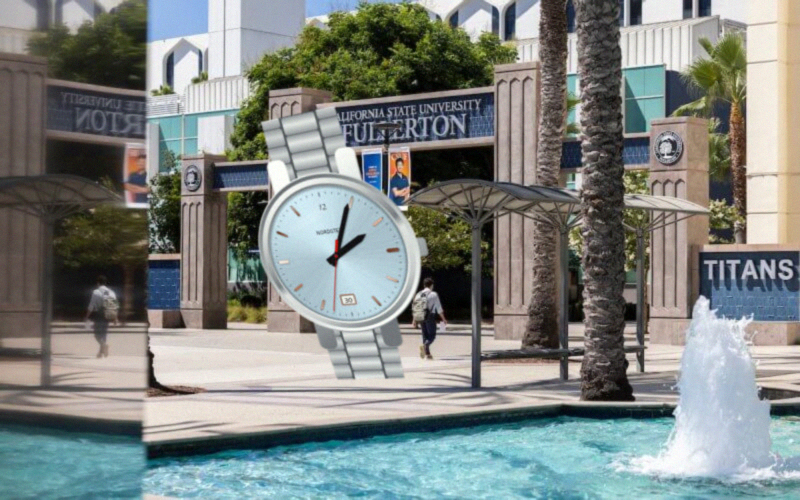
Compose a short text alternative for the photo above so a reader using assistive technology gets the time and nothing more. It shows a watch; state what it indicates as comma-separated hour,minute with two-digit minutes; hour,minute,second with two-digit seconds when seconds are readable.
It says 2,04,33
